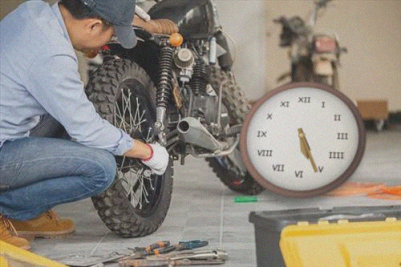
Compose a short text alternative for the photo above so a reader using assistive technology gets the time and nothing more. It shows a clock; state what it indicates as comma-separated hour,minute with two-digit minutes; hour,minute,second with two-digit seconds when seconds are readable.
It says 5,26
